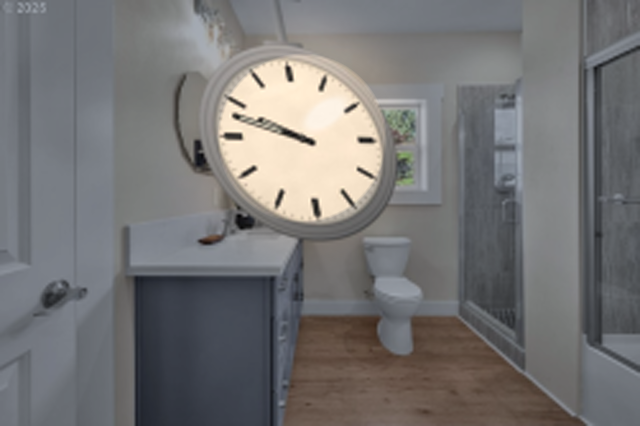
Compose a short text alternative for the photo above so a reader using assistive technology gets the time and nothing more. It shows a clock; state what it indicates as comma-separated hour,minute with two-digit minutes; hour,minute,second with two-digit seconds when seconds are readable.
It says 9,48
